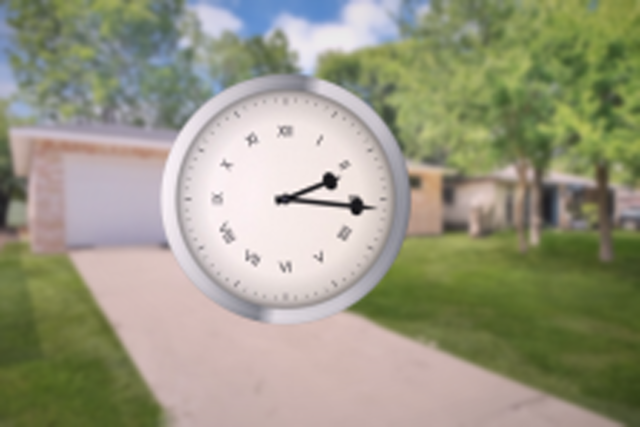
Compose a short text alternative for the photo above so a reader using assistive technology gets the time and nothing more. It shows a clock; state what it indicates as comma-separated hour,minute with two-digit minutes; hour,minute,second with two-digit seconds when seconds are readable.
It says 2,16
